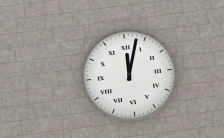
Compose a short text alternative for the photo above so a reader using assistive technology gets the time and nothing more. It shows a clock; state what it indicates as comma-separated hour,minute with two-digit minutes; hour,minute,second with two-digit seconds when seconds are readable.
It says 12,03
